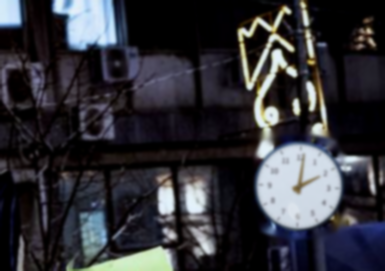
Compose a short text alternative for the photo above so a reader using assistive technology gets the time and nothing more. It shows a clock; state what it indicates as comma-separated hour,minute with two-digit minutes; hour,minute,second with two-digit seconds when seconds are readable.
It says 2,01
